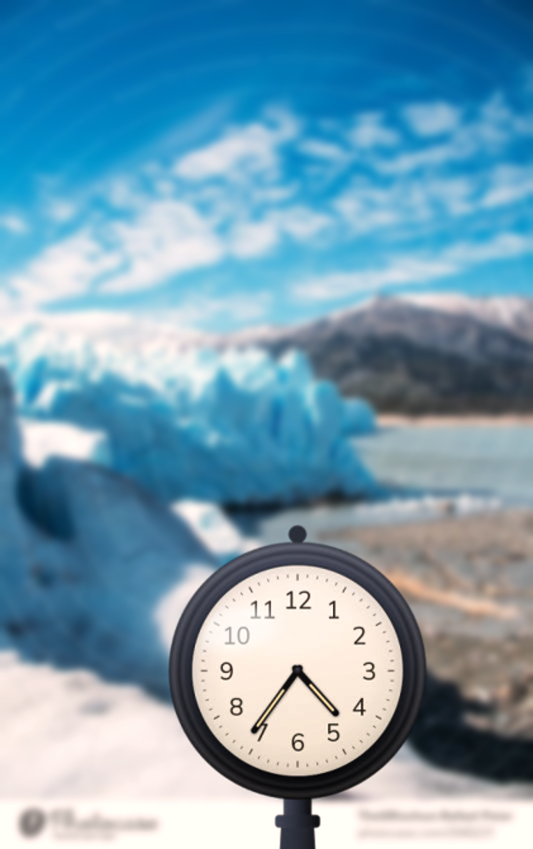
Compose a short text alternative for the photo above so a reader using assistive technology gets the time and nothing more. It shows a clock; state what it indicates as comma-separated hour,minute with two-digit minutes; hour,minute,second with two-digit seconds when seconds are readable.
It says 4,36
